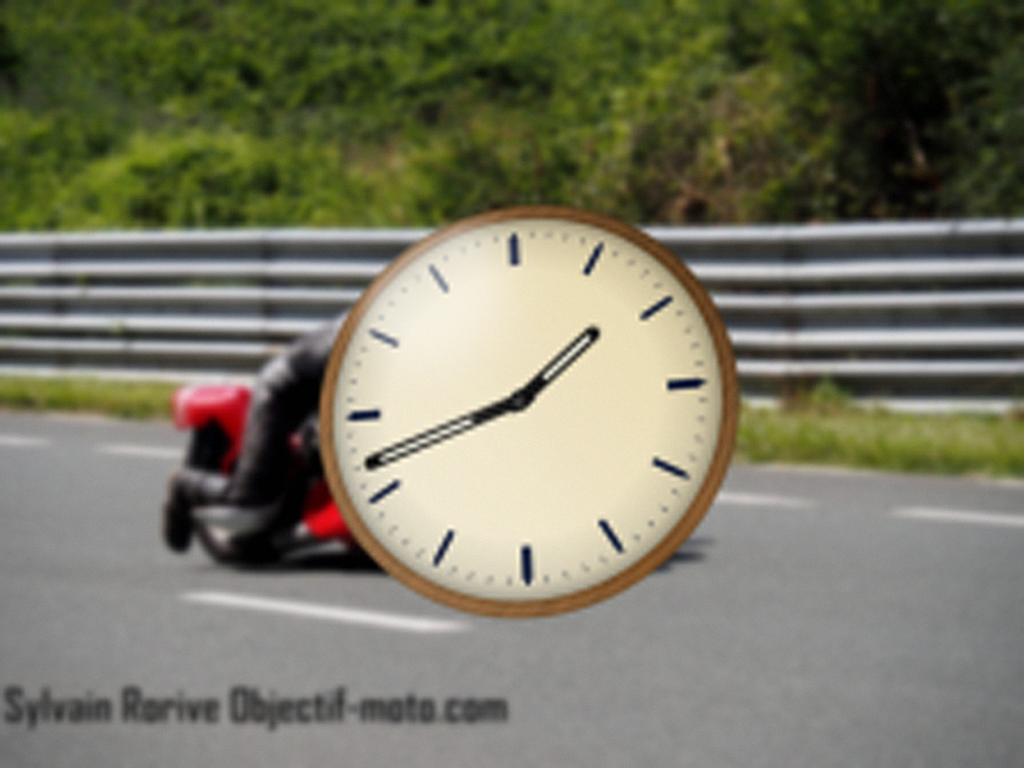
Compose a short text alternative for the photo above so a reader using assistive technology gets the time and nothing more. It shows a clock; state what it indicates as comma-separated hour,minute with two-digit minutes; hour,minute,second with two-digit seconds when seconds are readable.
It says 1,42
